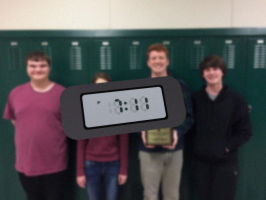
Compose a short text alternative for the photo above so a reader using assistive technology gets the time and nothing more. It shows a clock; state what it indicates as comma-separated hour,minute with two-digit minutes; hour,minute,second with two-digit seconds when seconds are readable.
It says 7,11
